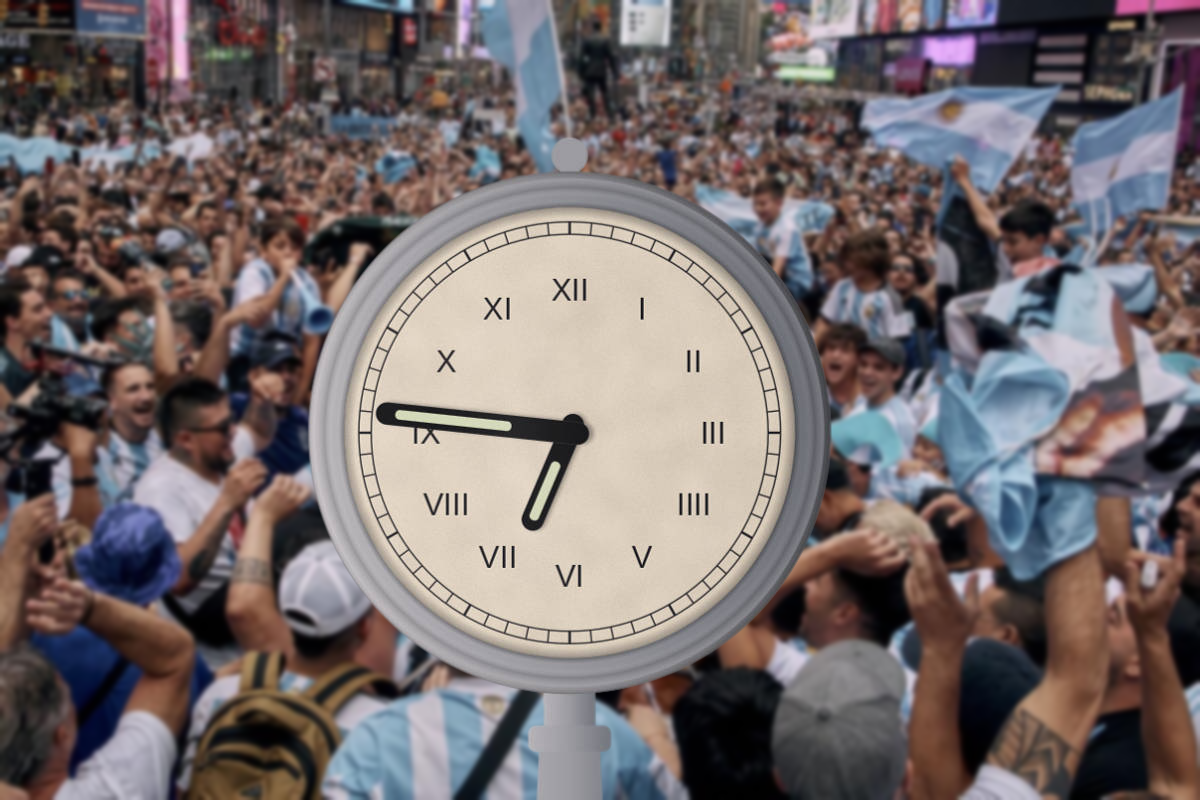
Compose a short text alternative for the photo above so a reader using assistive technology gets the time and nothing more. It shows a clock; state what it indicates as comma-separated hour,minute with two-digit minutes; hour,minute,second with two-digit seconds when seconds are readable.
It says 6,46
